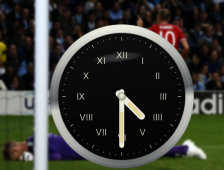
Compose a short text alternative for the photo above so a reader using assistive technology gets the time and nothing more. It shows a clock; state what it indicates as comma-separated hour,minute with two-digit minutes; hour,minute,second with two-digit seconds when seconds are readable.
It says 4,30
